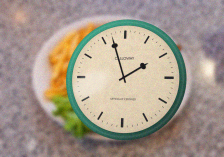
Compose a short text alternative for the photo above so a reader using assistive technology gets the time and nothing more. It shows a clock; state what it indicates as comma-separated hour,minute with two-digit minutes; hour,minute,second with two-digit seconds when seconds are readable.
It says 1,57
